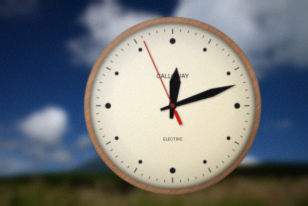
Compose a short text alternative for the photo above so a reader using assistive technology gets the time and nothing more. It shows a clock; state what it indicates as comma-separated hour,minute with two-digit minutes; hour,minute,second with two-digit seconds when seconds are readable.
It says 12,11,56
